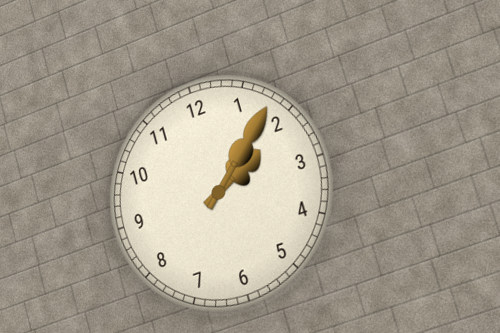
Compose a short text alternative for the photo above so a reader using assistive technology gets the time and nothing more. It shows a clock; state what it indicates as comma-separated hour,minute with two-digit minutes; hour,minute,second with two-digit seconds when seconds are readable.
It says 2,08
